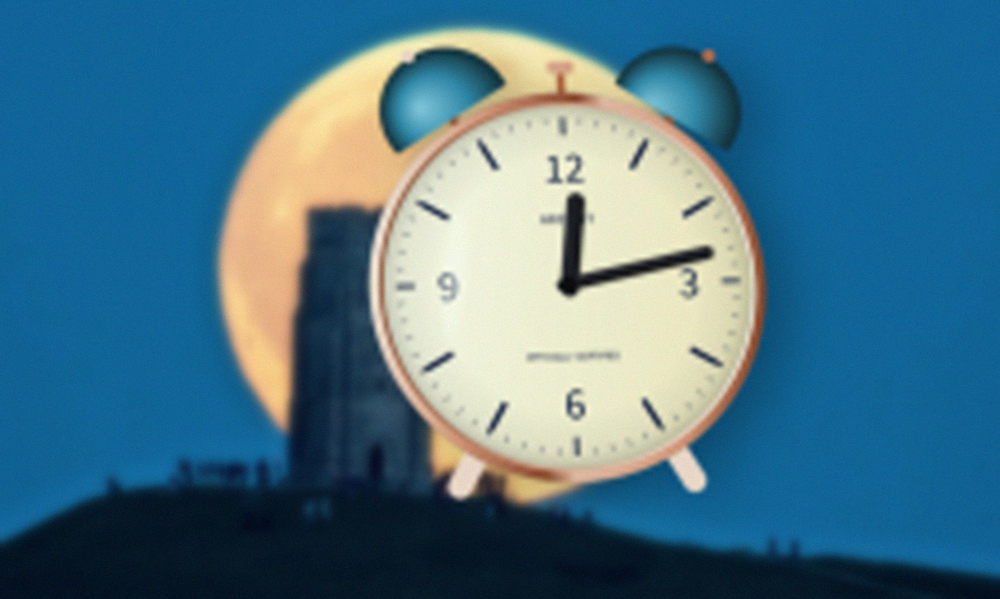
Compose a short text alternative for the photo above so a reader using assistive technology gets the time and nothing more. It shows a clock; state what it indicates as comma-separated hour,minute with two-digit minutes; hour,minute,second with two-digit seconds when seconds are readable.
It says 12,13
